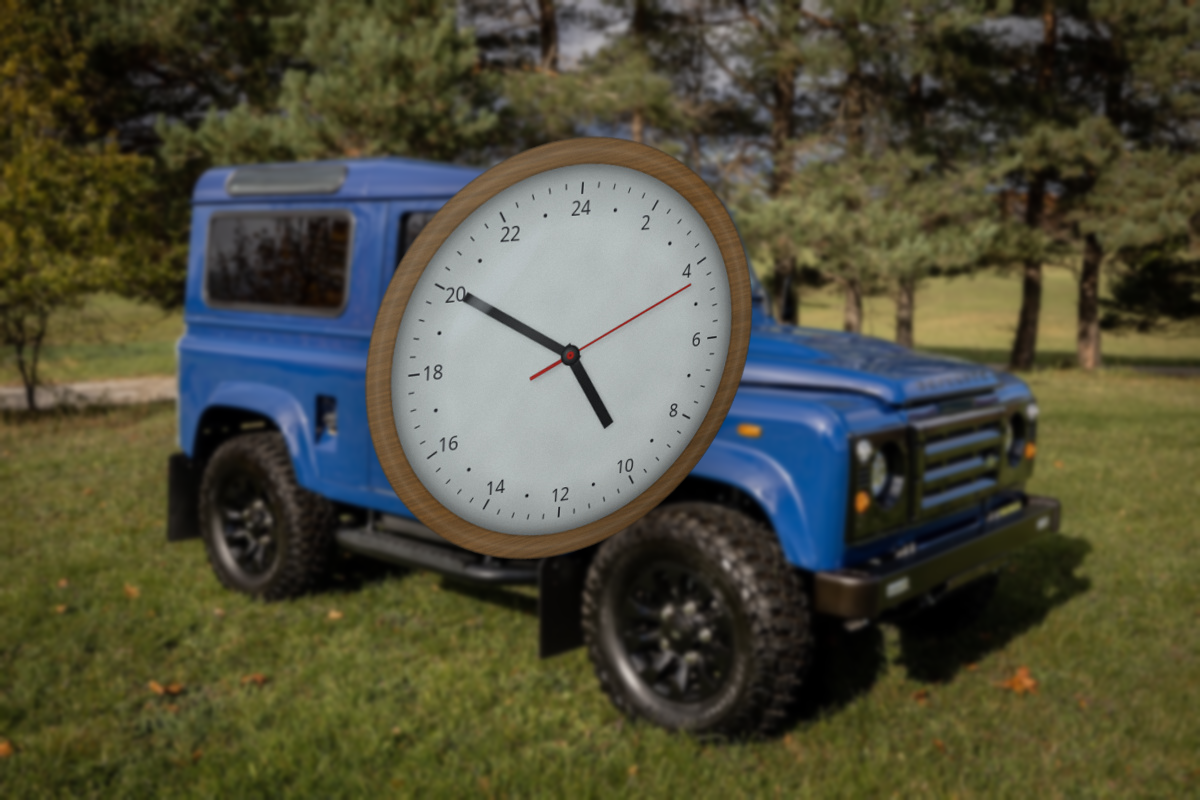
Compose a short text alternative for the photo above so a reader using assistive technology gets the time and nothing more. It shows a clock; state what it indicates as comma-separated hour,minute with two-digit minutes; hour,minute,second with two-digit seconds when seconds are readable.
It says 9,50,11
